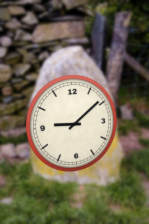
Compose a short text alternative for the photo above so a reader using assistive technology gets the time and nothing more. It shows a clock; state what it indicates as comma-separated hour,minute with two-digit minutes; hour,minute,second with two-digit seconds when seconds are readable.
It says 9,09
